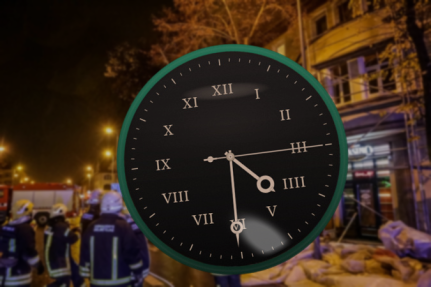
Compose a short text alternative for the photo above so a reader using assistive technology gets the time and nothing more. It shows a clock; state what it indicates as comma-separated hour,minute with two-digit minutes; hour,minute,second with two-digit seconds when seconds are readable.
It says 4,30,15
